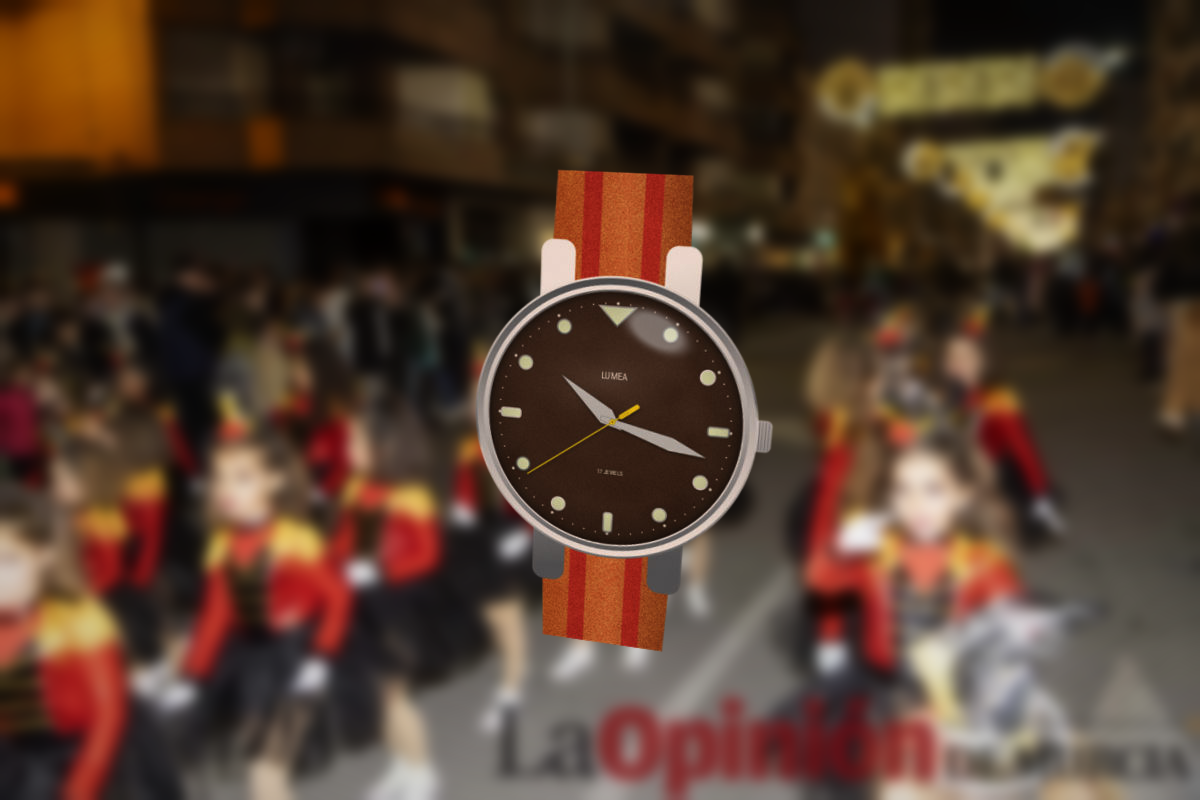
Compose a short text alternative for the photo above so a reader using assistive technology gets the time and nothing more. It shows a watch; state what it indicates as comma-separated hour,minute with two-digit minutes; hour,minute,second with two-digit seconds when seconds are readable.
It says 10,17,39
